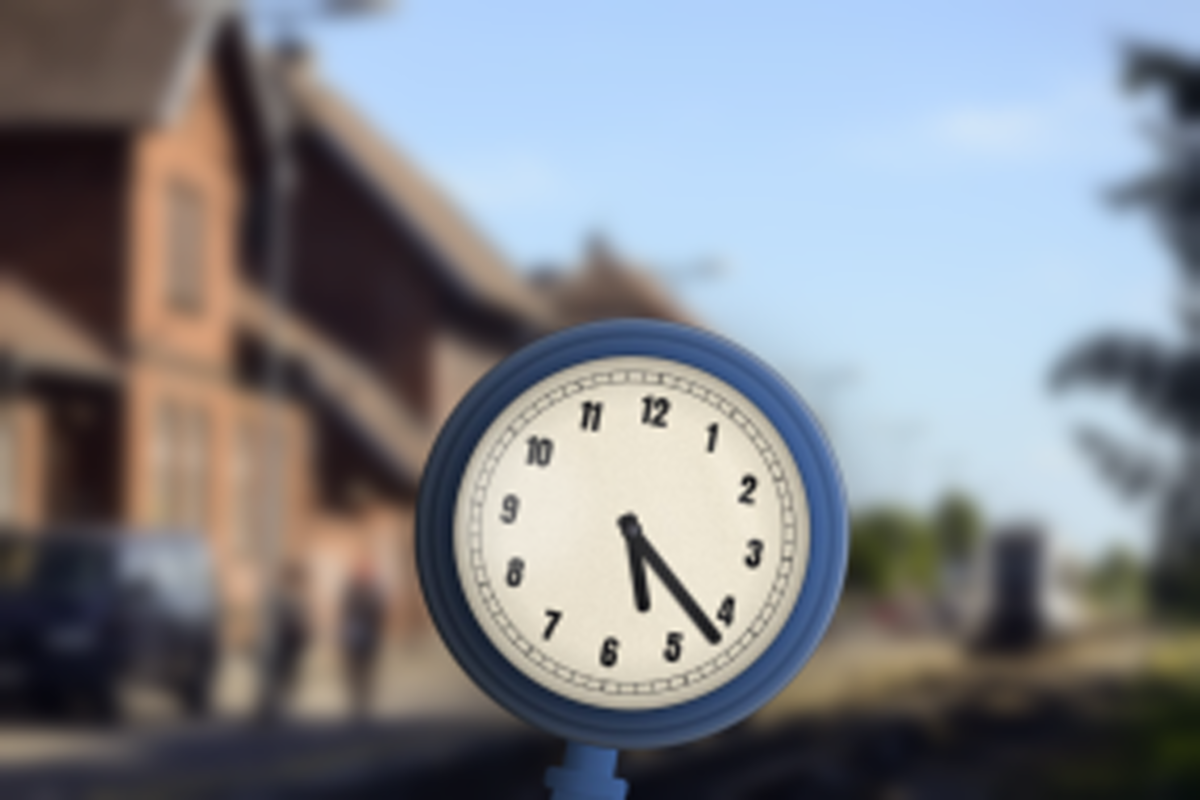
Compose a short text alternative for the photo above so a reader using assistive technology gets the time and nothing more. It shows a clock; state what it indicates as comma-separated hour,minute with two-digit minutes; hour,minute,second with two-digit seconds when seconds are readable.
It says 5,22
